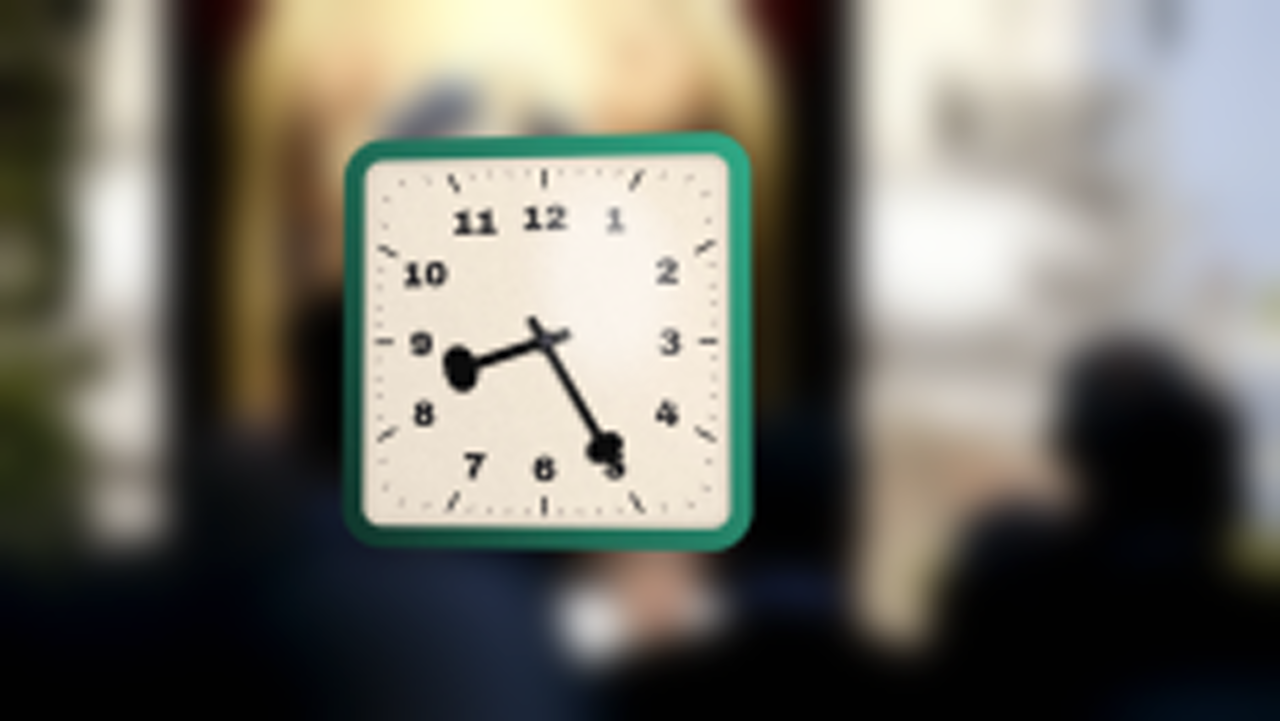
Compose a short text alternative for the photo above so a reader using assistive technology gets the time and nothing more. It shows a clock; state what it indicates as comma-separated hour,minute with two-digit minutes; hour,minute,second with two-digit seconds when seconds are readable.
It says 8,25
